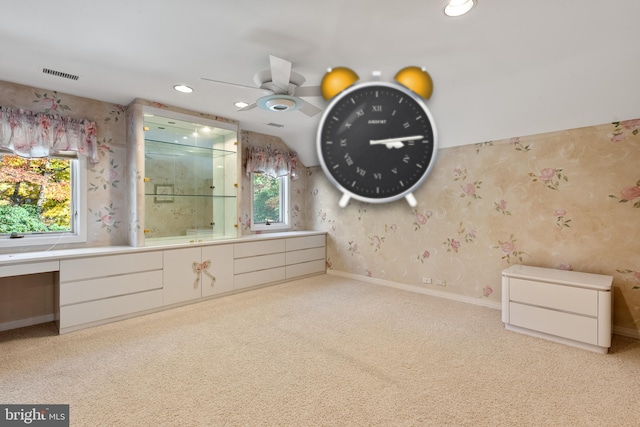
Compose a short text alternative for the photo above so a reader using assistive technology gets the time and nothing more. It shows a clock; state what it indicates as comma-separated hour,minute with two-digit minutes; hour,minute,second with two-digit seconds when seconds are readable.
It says 3,14
